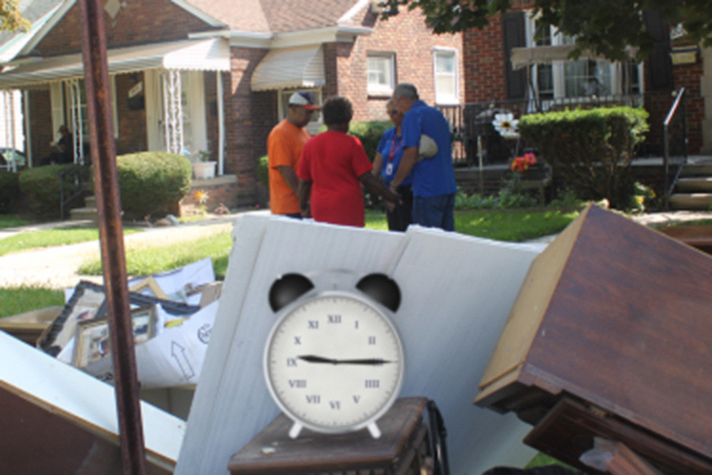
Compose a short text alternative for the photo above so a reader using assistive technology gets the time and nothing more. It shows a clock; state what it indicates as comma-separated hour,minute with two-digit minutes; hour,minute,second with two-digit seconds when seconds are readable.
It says 9,15
